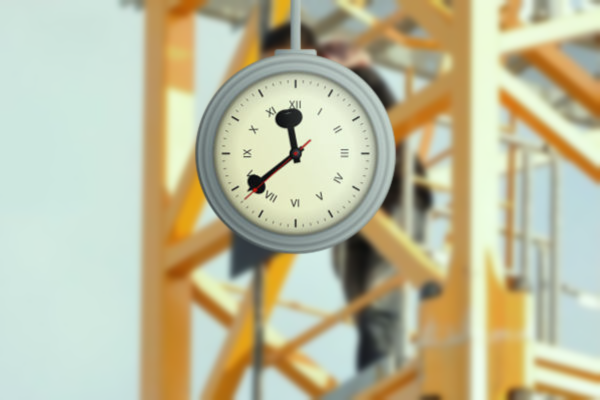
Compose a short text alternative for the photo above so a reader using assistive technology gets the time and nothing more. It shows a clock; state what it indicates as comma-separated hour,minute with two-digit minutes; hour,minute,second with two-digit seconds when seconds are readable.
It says 11,38,38
